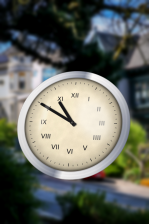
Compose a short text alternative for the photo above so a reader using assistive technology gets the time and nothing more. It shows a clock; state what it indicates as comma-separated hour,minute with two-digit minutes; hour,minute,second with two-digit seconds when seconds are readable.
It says 10,50
